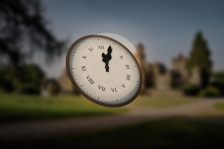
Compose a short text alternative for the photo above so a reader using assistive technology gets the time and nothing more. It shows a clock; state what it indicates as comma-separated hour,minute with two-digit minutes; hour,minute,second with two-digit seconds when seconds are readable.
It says 12,04
